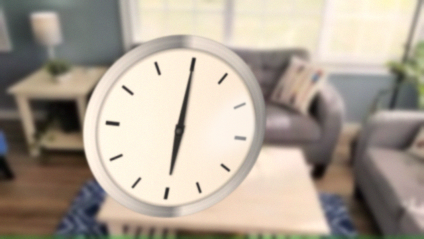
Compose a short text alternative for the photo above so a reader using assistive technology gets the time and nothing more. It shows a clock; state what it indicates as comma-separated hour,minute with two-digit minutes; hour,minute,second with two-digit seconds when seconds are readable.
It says 6,00
